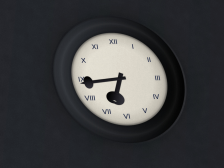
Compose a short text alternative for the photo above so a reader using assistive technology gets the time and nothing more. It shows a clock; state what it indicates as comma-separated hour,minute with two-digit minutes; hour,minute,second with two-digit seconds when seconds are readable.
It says 6,44
